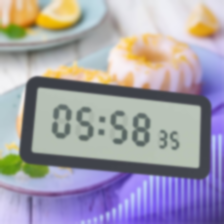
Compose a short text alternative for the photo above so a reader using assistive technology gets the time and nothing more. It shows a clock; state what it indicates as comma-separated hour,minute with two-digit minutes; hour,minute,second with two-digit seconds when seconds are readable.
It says 5,58,35
